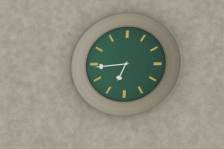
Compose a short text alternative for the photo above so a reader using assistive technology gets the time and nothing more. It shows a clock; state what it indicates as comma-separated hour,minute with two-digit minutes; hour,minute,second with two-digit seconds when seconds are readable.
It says 6,44
